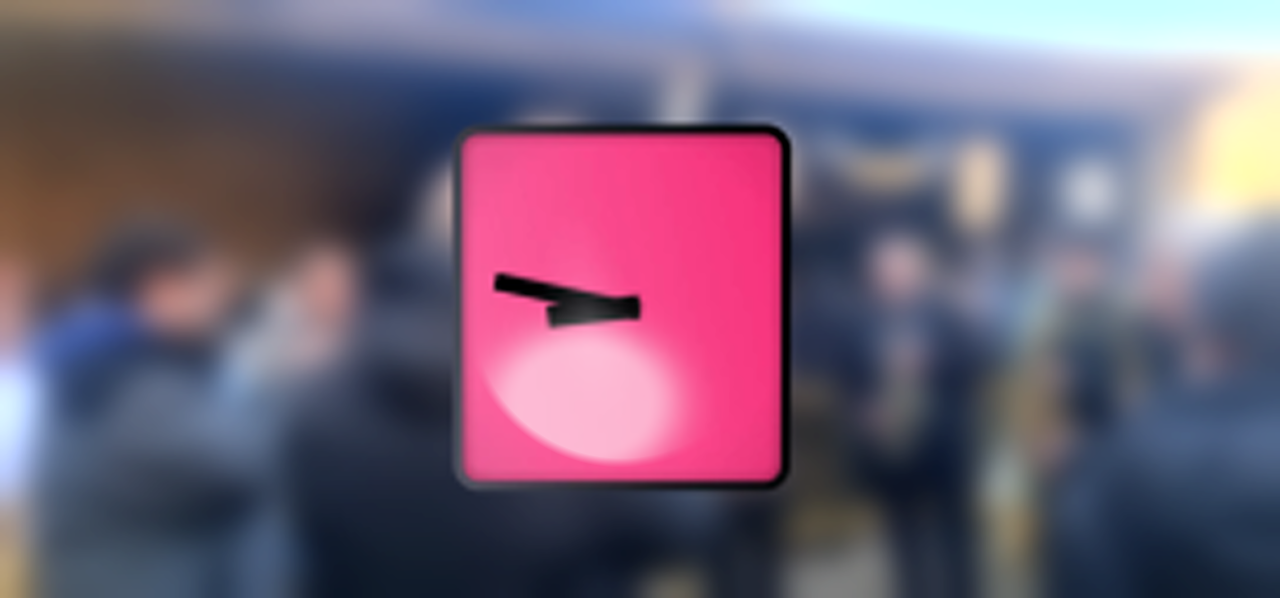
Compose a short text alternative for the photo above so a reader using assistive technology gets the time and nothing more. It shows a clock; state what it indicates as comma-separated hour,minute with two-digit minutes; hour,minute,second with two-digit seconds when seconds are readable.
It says 8,47
